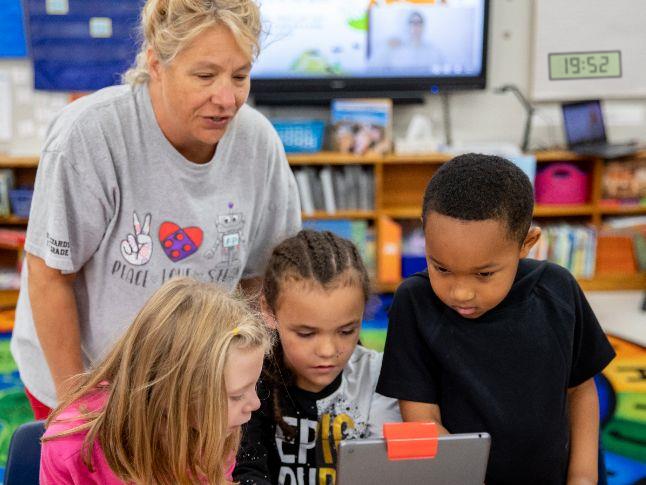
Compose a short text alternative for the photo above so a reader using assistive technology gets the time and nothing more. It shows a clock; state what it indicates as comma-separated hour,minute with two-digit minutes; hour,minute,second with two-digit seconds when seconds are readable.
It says 19,52
